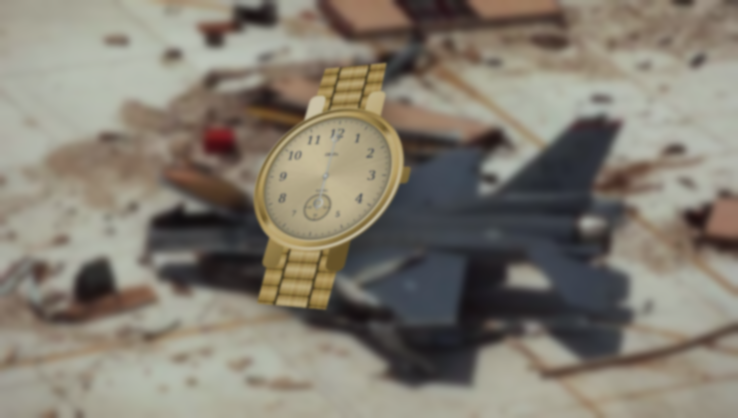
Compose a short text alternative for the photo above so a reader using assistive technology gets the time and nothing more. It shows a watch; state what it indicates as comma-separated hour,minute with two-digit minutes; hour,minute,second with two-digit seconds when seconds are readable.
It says 6,00
